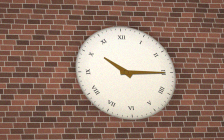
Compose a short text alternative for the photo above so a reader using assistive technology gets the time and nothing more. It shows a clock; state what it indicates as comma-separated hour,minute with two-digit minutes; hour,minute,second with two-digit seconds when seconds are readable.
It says 10,15
